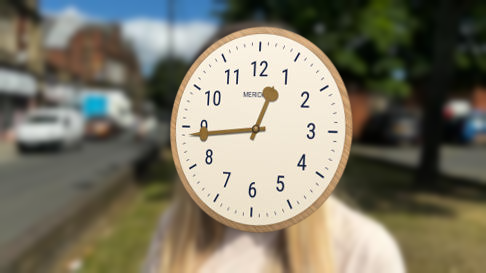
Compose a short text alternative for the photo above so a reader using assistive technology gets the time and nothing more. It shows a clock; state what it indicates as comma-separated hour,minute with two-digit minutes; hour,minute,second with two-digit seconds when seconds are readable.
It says 12,44
